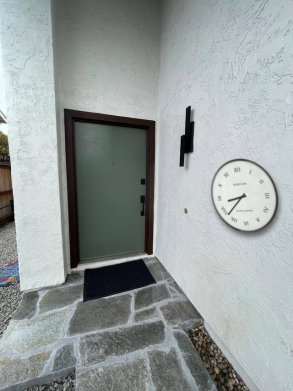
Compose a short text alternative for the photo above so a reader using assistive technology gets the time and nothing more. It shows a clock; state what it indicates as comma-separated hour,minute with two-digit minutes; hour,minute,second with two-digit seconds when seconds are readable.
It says 8,38
